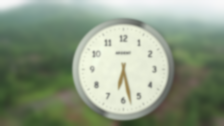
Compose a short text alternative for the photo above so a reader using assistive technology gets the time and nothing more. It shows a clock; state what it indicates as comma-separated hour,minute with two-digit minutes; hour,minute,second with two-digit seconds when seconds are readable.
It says 6,28
